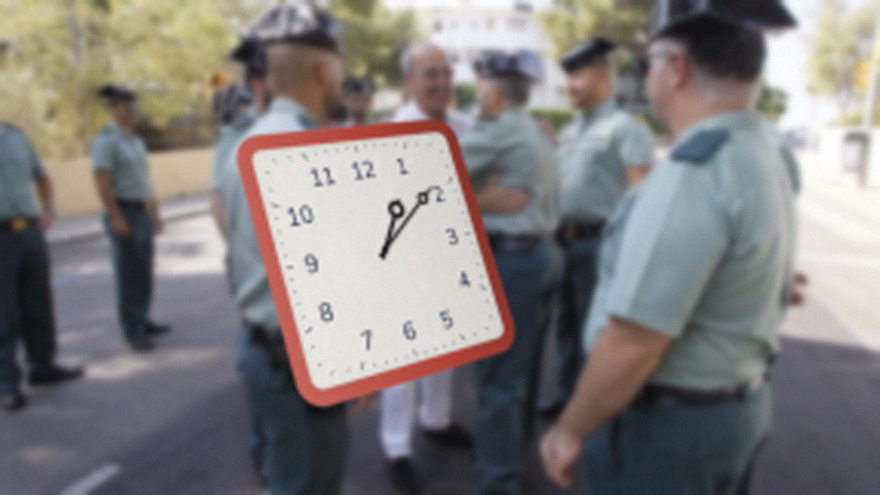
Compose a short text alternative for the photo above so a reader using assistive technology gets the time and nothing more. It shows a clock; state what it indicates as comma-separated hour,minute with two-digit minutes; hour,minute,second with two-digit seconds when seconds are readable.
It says 1,09
